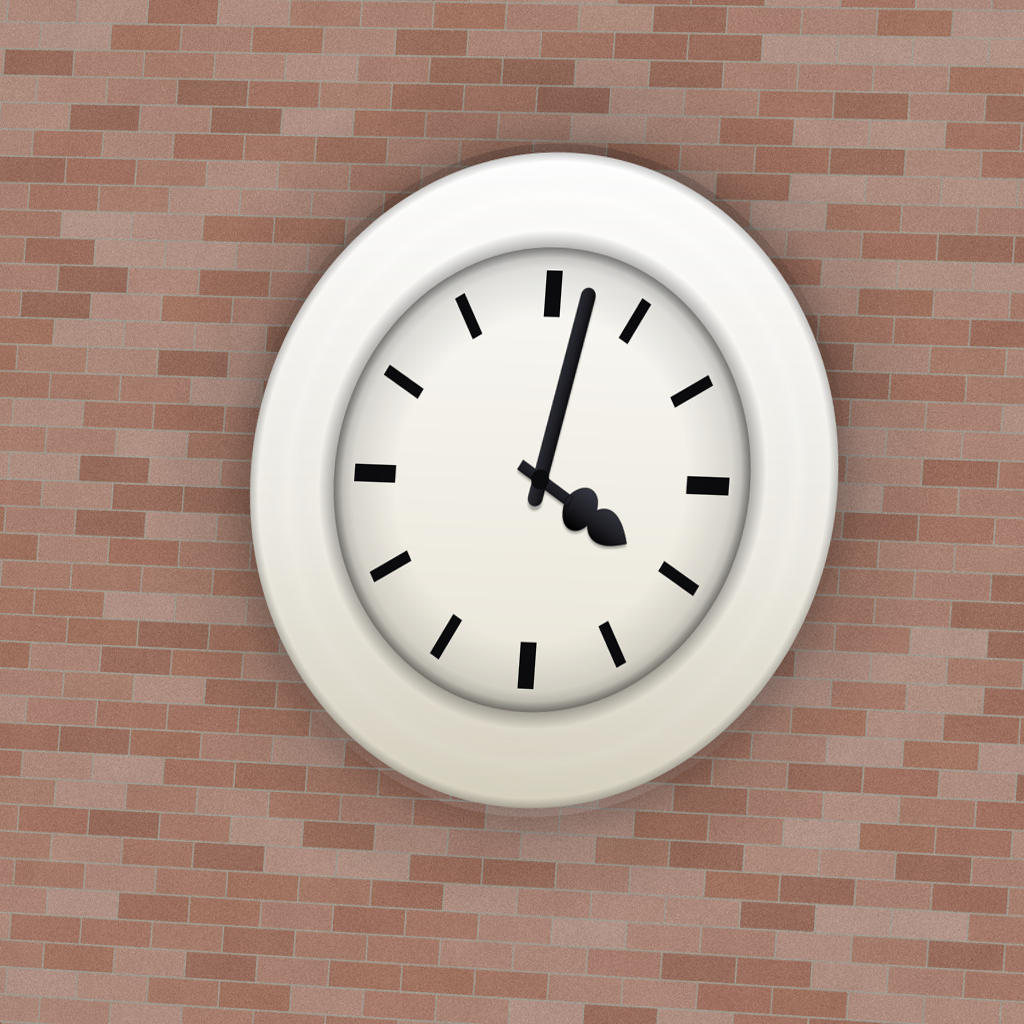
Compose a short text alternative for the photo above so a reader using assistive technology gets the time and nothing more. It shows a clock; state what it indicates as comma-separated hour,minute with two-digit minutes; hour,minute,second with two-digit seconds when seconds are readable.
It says 4,02
